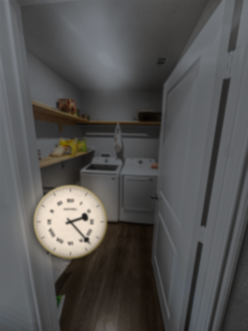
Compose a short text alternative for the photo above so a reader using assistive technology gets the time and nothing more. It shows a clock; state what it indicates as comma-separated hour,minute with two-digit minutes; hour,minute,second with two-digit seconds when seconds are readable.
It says 2,23
